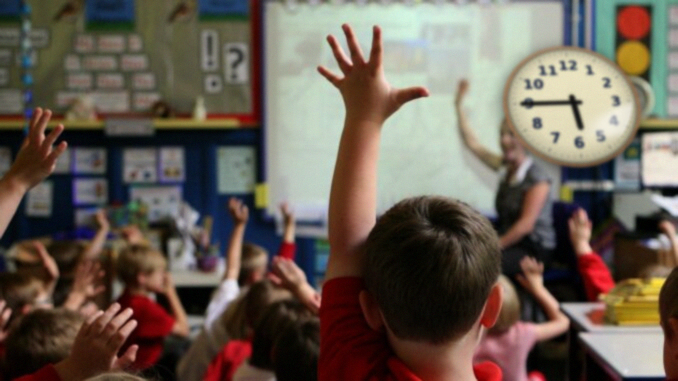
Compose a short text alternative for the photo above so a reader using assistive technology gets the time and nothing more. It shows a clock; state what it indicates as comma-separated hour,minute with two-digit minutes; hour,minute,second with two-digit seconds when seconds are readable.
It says 5,45
